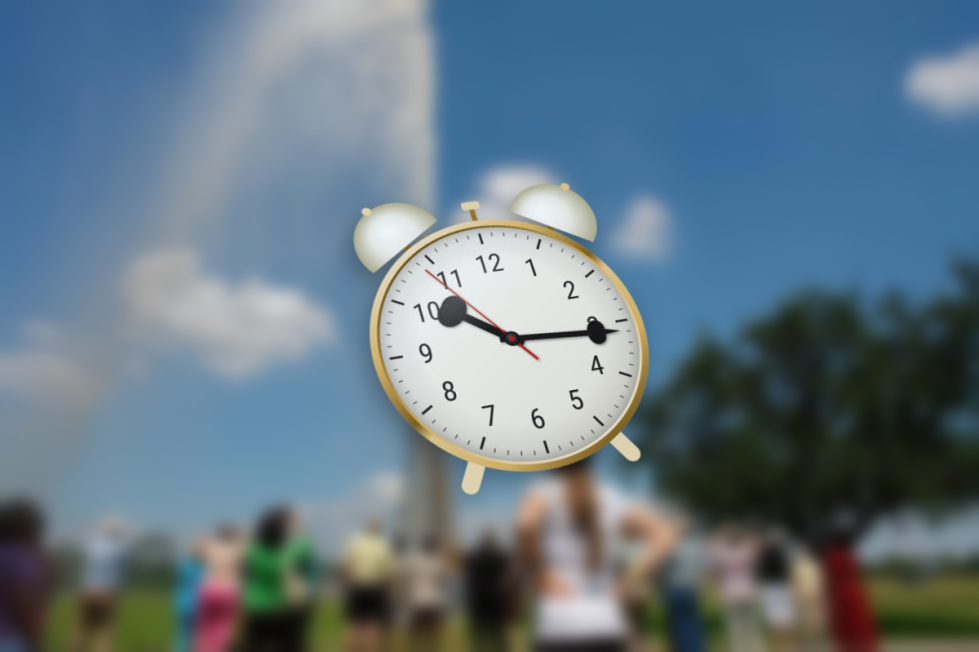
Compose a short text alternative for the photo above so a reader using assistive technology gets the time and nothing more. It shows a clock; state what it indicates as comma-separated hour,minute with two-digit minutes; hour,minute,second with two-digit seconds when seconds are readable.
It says 10,15,54
